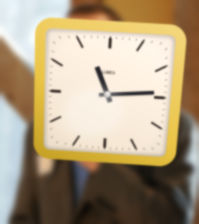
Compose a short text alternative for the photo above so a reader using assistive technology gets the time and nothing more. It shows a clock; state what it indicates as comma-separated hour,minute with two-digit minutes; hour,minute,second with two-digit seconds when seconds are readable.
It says 11,14
